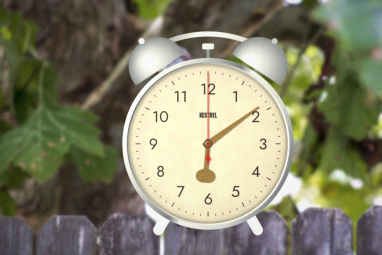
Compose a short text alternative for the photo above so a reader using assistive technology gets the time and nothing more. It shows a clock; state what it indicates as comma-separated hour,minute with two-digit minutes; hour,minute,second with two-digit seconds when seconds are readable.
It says 6,09,00
